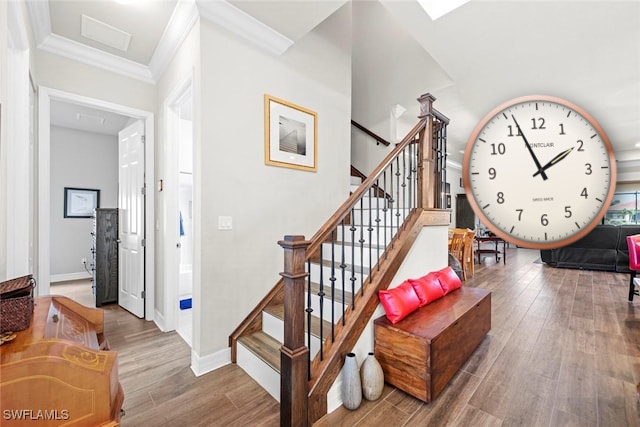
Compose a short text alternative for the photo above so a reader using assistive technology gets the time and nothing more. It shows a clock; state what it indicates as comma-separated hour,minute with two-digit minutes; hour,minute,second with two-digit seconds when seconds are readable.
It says 1,56
